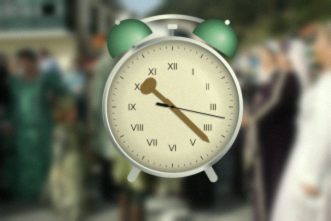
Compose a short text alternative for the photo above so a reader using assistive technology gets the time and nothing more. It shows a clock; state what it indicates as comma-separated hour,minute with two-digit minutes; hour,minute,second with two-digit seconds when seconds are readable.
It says 10,22,17
